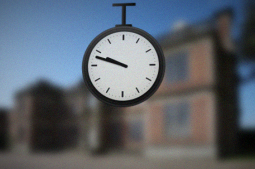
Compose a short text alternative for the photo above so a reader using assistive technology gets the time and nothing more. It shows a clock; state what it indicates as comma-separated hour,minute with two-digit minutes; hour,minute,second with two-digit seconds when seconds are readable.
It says 9,48
